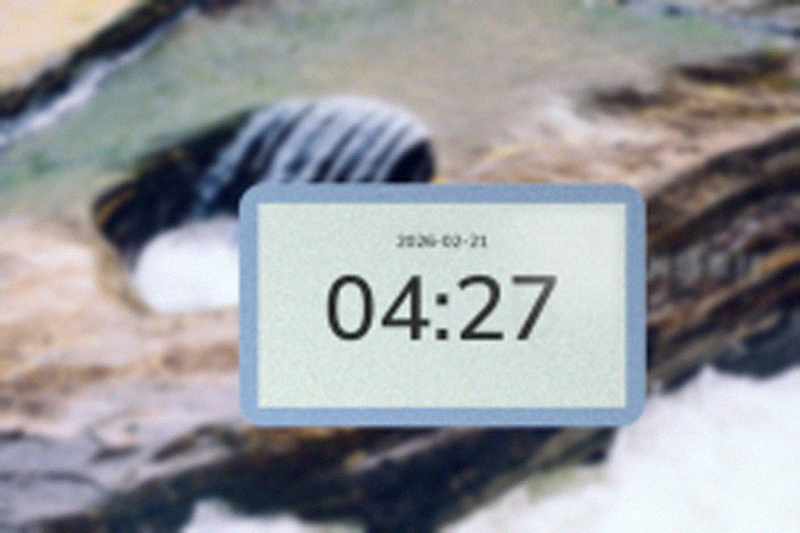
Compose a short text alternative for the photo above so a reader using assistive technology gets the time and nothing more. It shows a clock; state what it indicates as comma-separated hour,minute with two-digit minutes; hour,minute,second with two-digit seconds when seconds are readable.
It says 4,27
